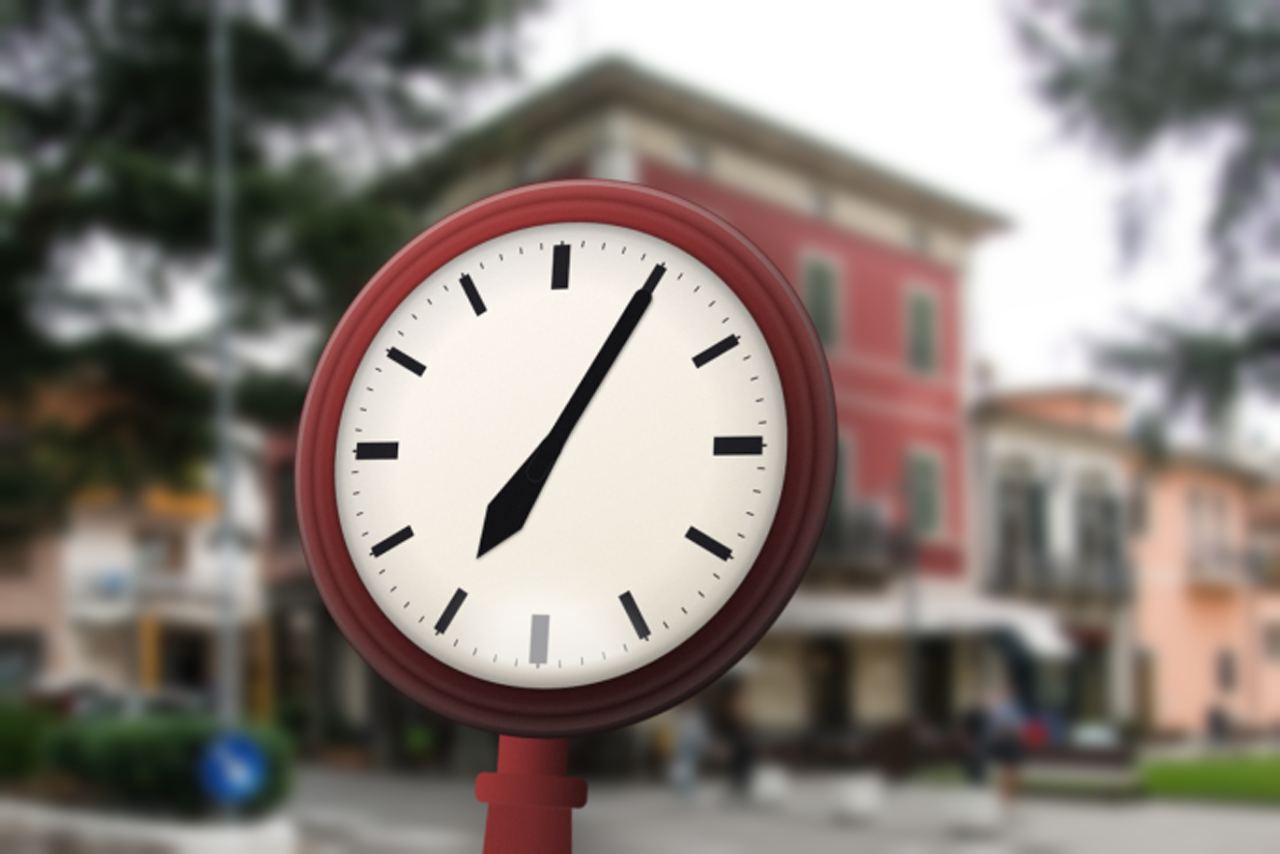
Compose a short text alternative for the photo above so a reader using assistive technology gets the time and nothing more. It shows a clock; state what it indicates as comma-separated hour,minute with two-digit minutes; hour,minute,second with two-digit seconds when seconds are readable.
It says 7,05
